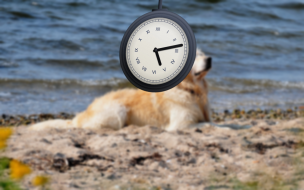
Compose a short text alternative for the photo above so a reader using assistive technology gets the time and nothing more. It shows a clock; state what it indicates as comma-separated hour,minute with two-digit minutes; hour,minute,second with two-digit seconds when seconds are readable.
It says 5,13
